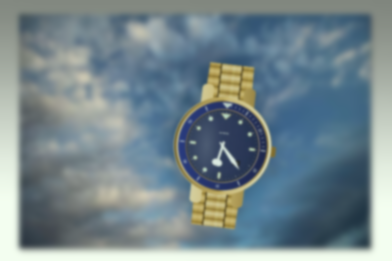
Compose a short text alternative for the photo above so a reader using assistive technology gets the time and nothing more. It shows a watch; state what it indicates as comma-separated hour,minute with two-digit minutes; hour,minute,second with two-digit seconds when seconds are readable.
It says 6,23
